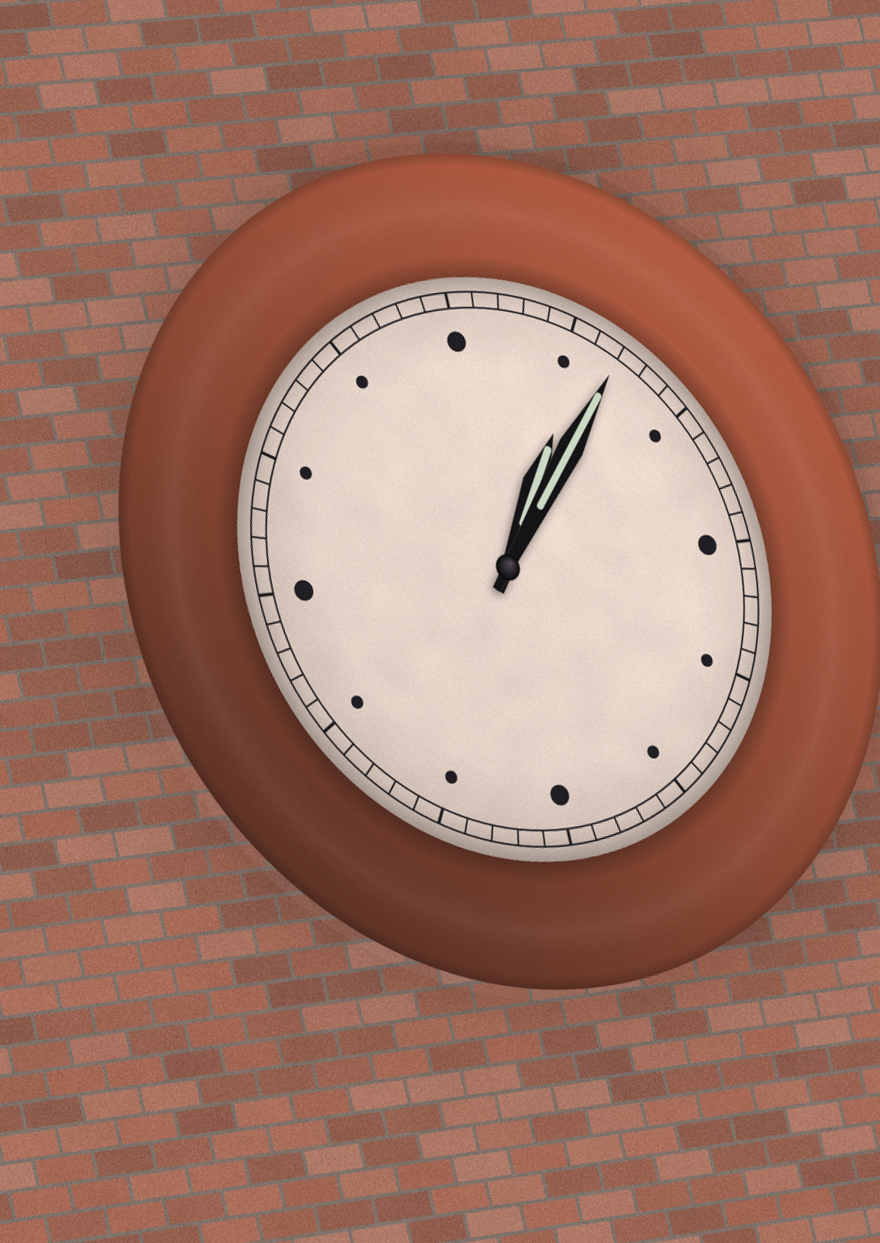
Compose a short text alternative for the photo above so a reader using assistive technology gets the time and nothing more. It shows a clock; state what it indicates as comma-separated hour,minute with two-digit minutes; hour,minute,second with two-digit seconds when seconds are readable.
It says 1,07
